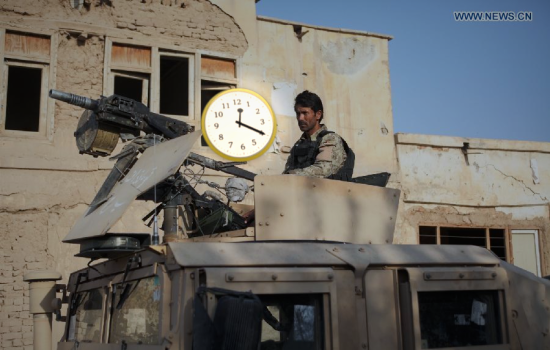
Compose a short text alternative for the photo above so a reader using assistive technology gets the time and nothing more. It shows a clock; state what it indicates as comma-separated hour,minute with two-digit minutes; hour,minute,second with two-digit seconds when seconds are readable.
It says 12,20
